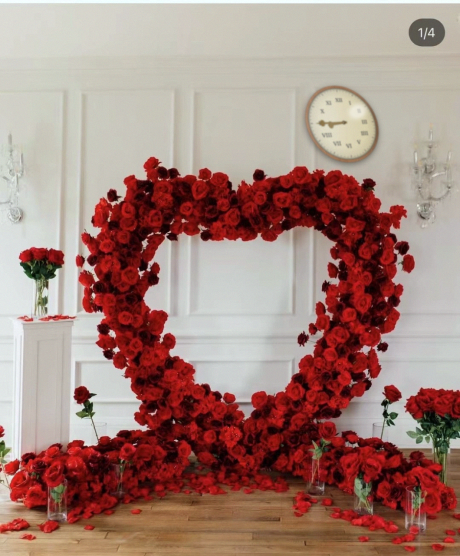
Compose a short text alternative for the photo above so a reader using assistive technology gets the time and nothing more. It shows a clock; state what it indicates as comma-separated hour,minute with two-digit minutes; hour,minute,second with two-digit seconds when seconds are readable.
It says 8,45
